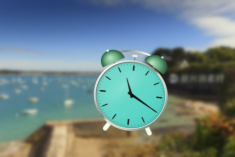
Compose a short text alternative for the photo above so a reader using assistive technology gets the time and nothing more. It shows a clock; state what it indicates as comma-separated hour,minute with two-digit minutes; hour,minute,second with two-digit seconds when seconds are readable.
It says 11,20
